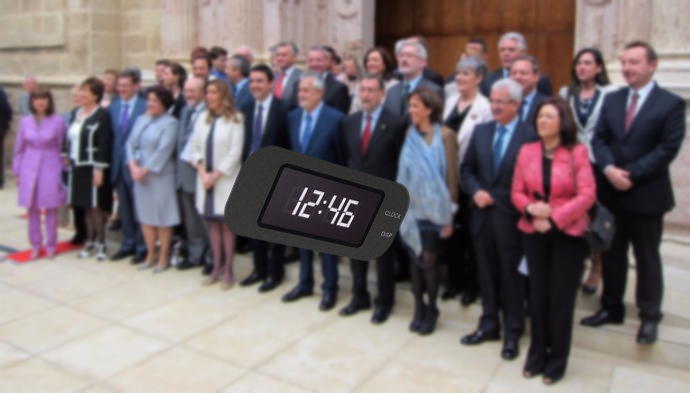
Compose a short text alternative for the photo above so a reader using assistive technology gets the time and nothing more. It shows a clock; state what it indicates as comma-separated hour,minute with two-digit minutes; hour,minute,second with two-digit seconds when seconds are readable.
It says 12,46
